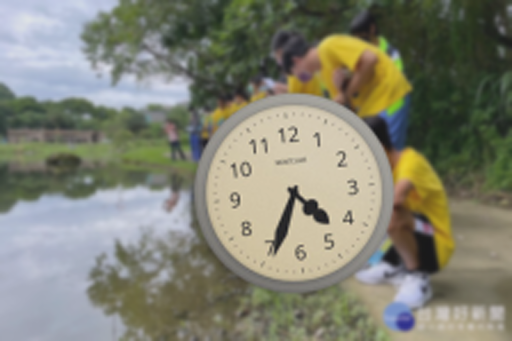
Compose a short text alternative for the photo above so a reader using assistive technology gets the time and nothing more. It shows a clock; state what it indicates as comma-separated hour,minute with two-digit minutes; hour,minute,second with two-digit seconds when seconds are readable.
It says 4,34
